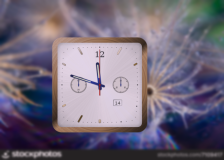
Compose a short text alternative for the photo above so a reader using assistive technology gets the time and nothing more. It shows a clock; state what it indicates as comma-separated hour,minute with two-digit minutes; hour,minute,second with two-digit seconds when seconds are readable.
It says 11,48
